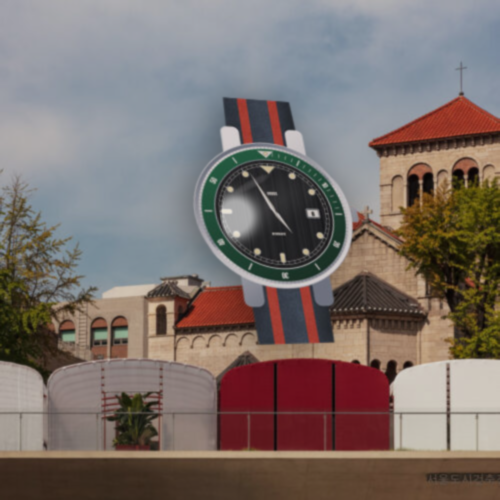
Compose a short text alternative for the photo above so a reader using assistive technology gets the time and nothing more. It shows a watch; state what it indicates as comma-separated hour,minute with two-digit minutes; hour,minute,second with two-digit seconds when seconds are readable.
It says 4,56
